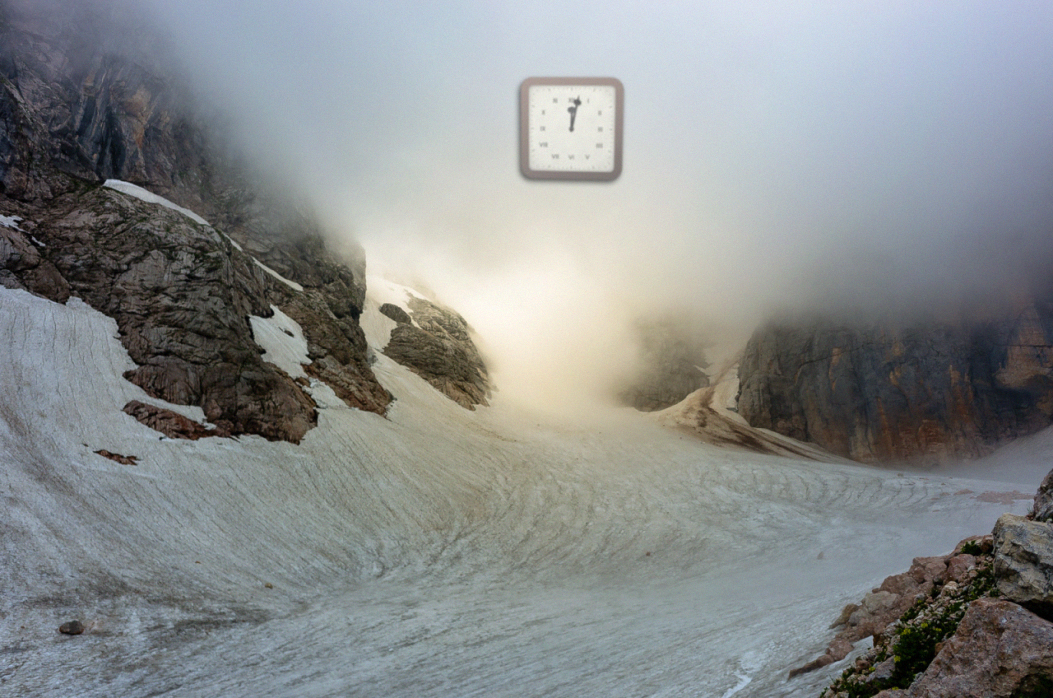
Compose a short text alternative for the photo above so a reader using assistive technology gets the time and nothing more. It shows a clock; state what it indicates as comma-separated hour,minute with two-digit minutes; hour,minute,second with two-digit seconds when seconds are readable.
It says 12,02
